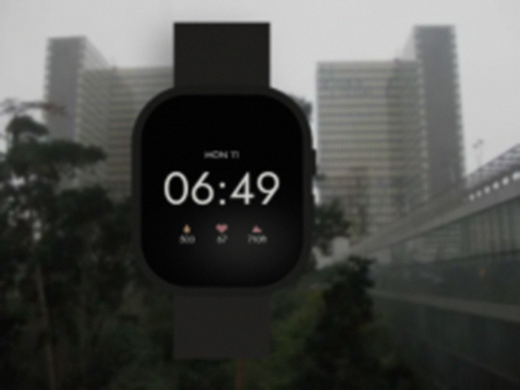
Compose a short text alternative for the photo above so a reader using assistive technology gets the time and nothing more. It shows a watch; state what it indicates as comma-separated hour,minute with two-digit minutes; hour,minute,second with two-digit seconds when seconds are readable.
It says 6,49
